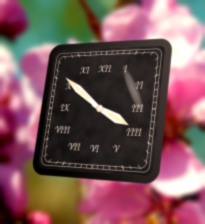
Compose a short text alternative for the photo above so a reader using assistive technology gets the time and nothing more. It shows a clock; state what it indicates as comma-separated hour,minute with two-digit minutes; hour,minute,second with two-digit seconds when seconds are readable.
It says 3,51
